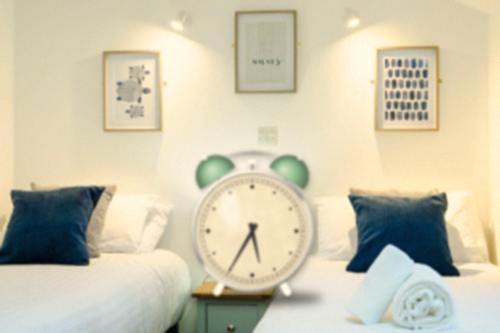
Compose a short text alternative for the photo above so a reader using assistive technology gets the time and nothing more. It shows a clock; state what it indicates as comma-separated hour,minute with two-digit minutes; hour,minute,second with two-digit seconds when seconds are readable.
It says 5,35
